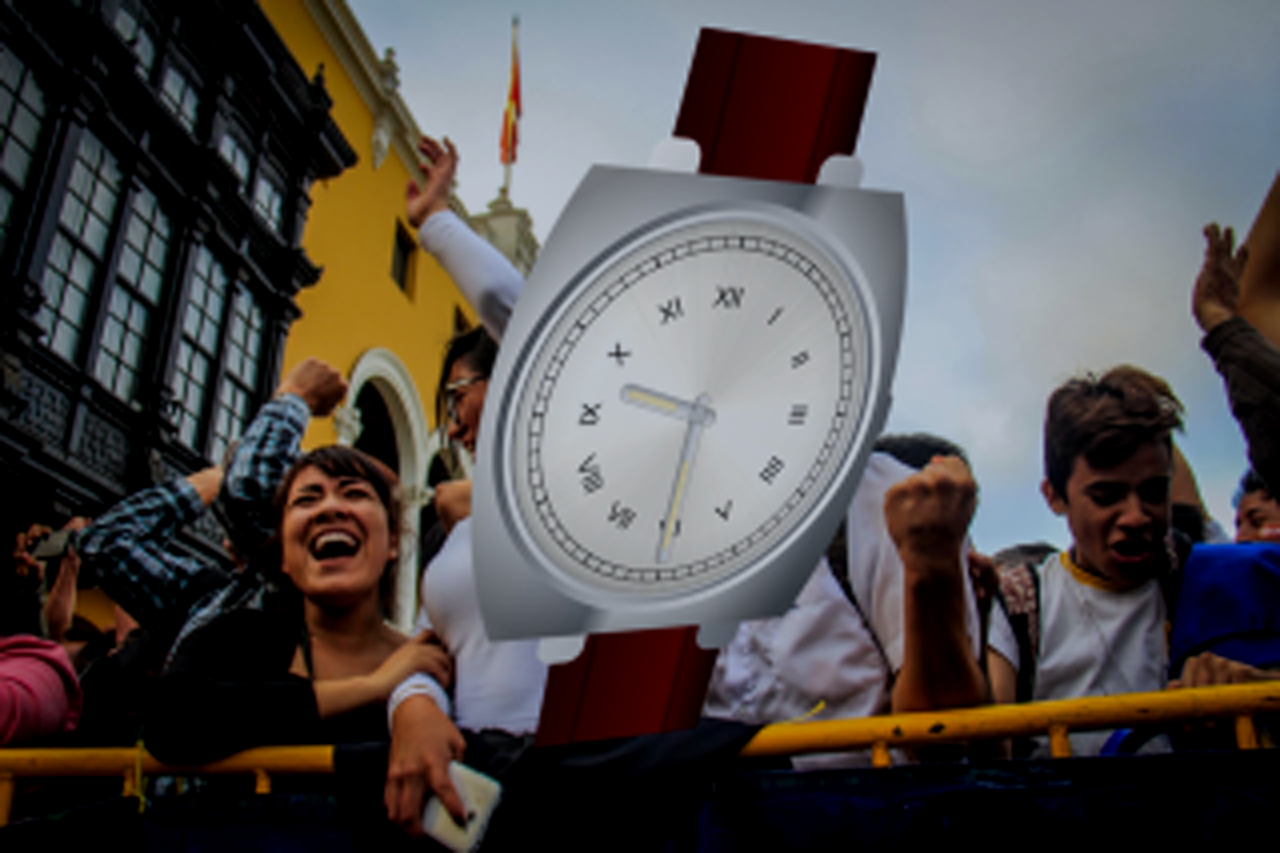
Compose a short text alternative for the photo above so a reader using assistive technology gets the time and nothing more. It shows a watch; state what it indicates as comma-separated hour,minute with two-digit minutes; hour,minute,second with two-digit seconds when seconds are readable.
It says 9,30
